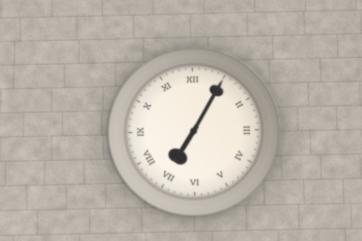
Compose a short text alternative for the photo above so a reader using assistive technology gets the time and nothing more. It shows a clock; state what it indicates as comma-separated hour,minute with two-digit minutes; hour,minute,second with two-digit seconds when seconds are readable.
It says 7,05
